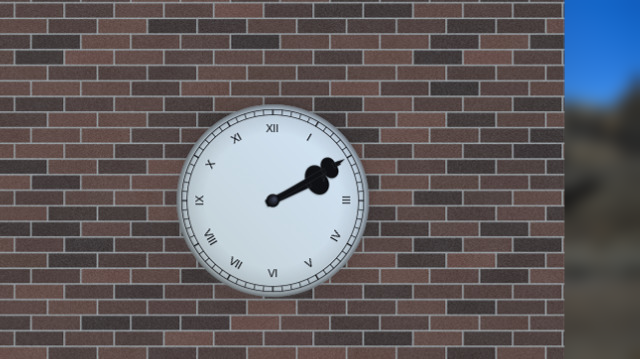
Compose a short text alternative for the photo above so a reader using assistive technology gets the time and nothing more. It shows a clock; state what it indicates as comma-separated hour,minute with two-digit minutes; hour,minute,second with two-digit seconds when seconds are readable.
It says 2,10
